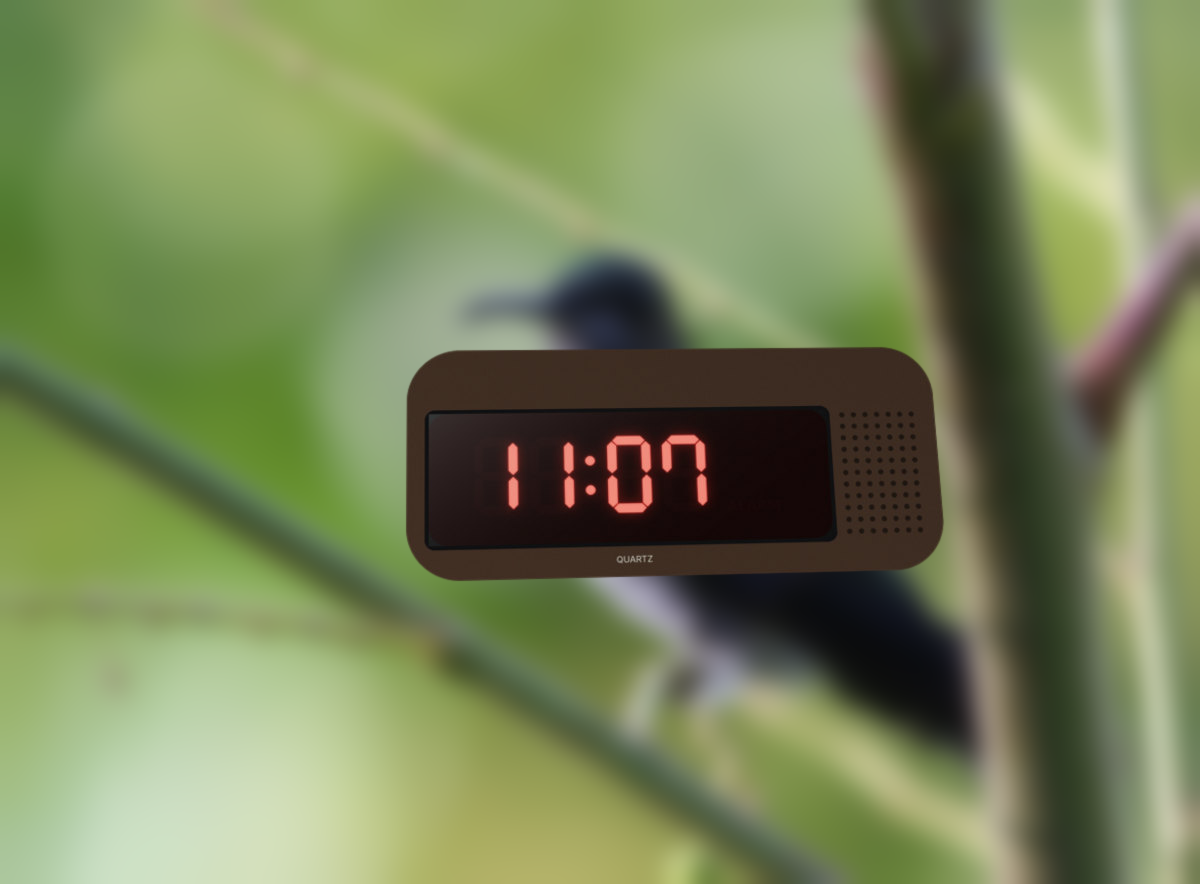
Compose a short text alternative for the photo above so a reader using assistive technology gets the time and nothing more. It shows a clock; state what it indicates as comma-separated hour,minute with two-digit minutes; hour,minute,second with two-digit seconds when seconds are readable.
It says 11,07
